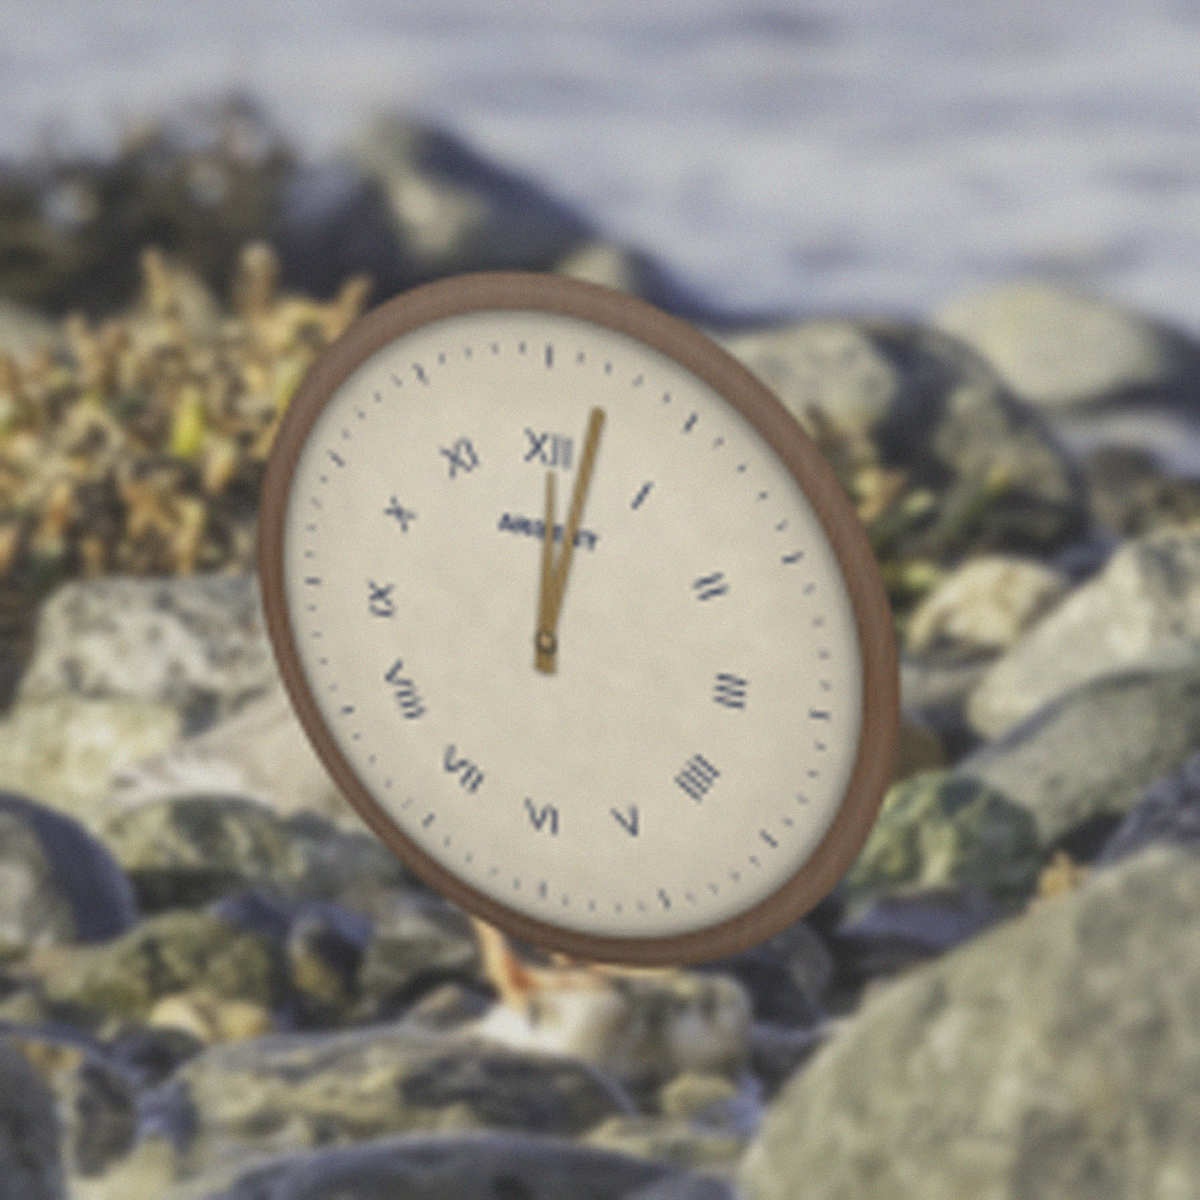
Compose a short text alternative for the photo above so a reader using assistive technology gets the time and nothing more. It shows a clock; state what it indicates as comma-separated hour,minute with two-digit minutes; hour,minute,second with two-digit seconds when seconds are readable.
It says 12,02
